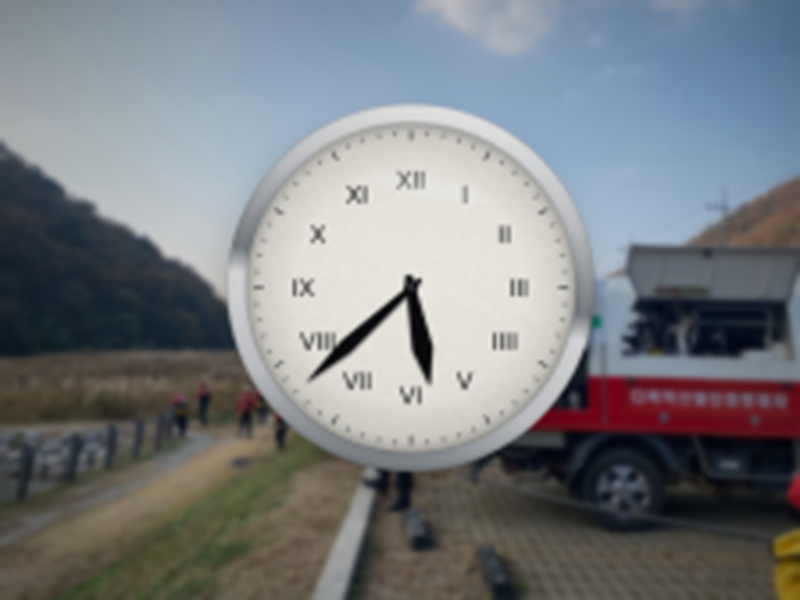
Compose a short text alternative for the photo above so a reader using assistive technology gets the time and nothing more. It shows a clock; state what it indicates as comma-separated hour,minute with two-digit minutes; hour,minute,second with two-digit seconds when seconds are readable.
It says 5,38
